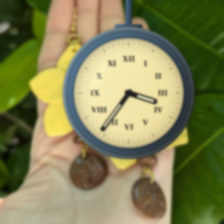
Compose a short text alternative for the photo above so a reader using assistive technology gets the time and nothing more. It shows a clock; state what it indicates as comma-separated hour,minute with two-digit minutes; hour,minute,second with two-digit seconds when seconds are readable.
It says 3,36
